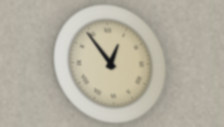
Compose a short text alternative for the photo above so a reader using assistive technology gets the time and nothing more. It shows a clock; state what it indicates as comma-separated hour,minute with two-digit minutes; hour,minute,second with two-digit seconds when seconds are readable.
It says 12,54
